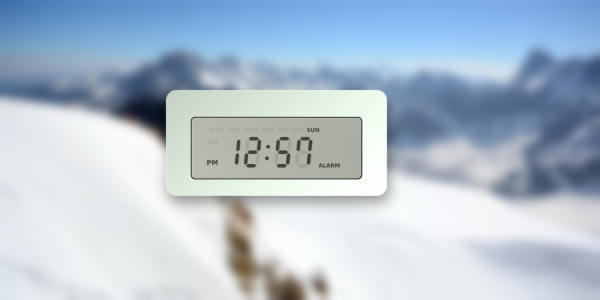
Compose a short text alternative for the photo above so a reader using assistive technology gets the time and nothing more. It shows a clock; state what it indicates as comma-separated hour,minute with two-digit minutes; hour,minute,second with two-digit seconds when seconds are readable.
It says 12,57
